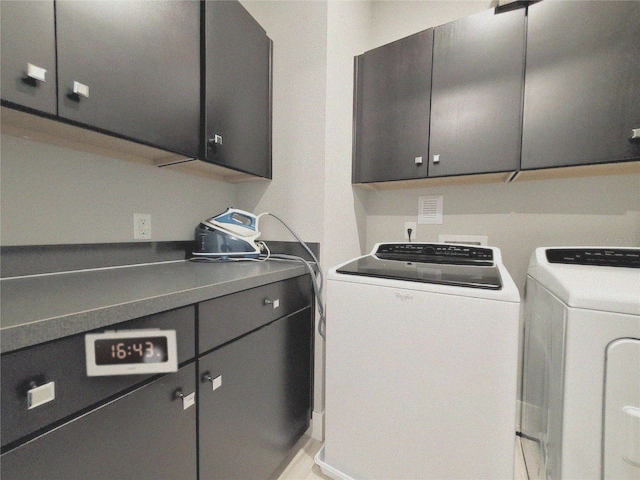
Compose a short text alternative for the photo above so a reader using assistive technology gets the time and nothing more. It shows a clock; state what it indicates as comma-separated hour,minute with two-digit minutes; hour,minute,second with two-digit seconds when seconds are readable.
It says 16,43
